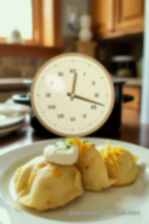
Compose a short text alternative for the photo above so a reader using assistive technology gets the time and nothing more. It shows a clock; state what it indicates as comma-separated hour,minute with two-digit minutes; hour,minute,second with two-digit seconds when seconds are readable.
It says 12,18
